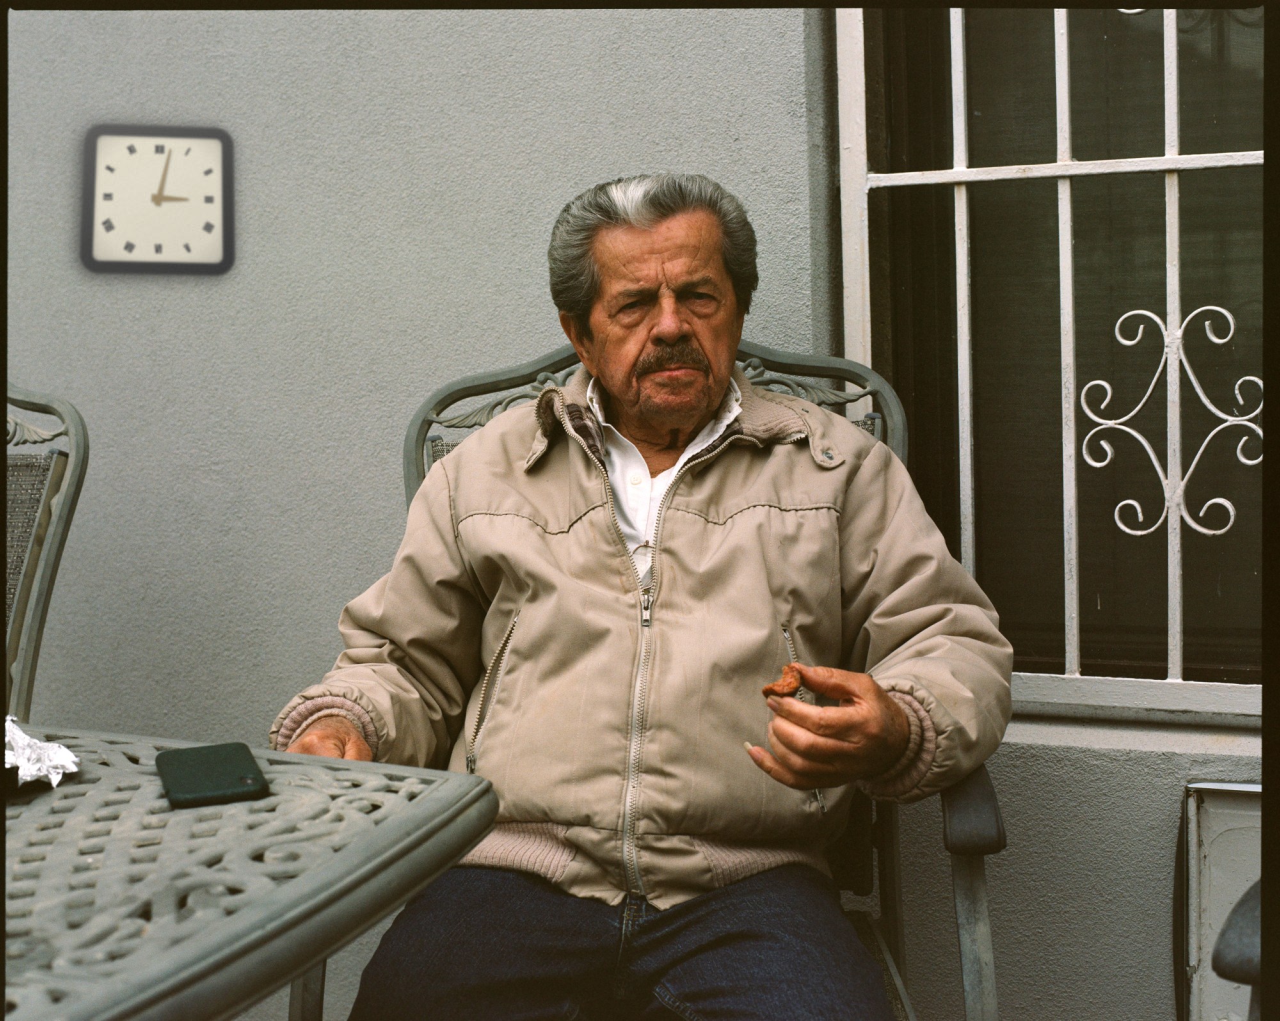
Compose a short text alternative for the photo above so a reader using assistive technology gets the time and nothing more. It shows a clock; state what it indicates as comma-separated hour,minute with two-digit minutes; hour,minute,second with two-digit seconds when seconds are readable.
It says 3,02
